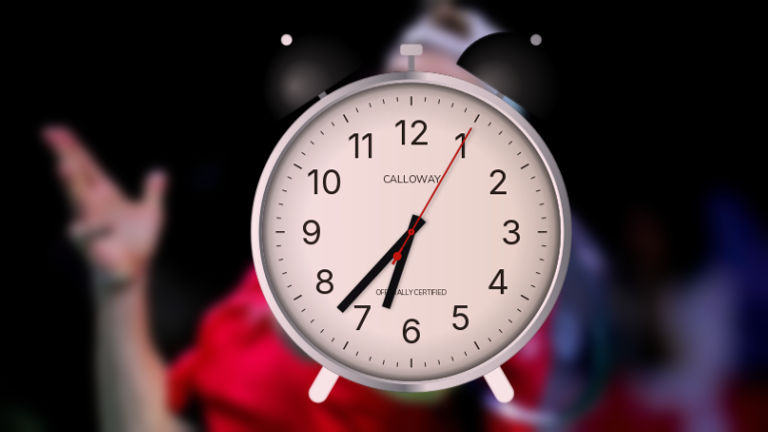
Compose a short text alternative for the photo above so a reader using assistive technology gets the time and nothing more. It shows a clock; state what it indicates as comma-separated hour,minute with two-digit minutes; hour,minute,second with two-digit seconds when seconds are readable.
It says 6,37,05
